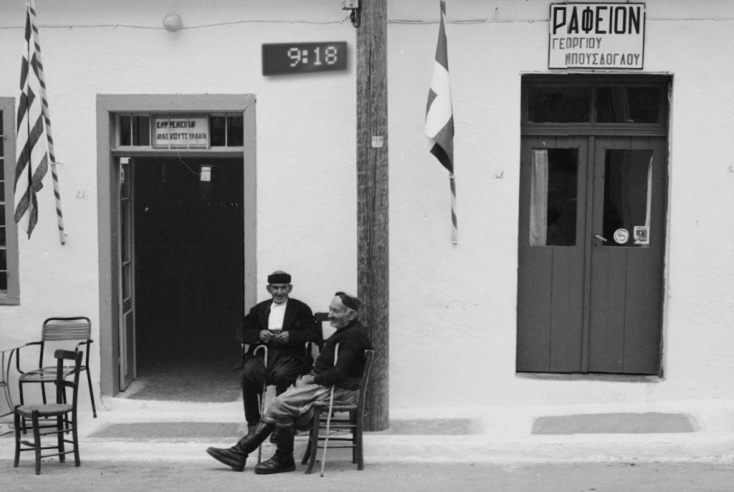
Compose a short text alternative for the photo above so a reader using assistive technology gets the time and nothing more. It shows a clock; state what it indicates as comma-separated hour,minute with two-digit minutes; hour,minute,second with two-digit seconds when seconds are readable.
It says 9,18
